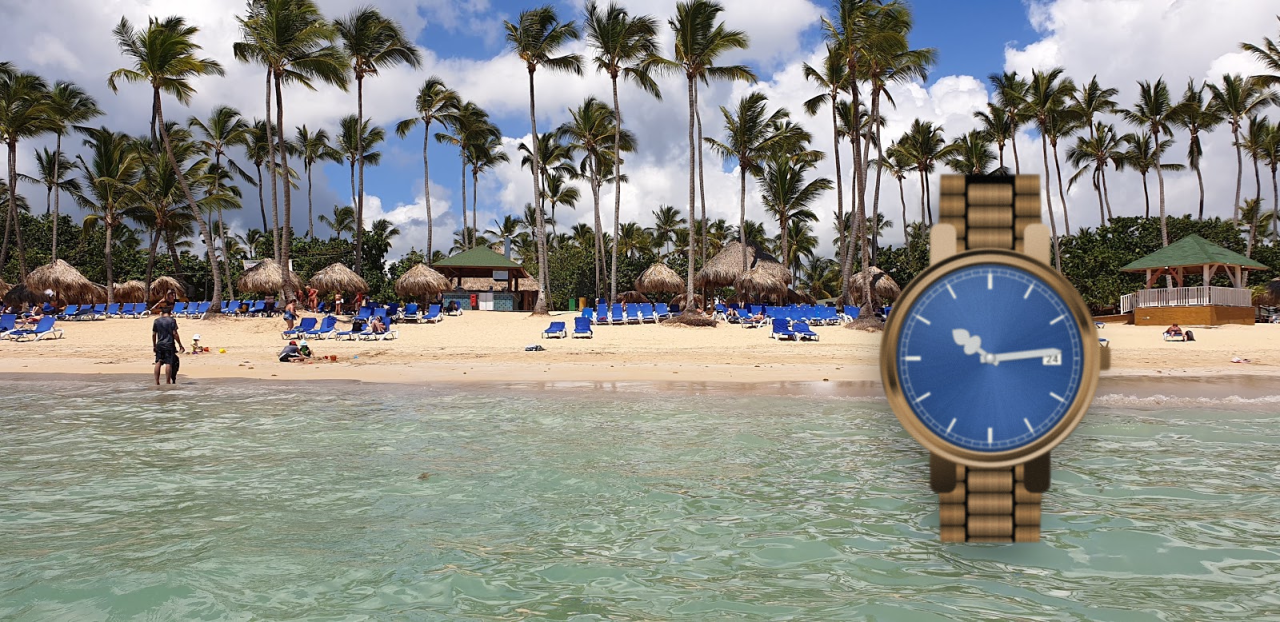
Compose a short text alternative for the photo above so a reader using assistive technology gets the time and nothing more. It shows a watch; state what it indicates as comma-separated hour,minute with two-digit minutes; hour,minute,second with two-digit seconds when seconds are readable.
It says 10,14
